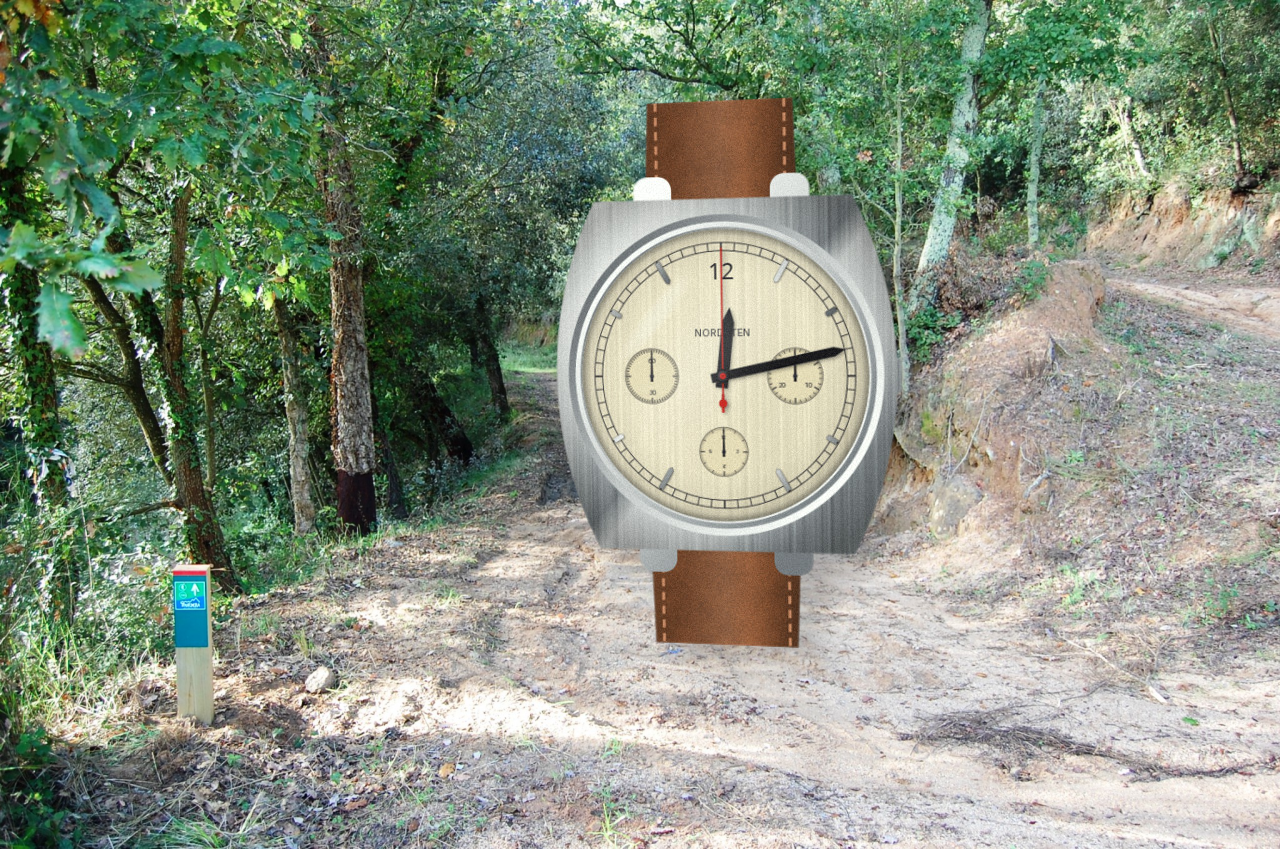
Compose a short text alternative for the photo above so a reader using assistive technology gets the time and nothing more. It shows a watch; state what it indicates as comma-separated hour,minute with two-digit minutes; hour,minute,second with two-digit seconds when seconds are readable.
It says 12,13
